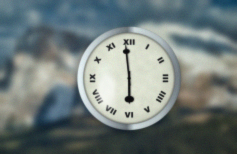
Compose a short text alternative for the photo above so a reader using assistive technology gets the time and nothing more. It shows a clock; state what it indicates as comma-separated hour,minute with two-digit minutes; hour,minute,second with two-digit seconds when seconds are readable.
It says 5,59
